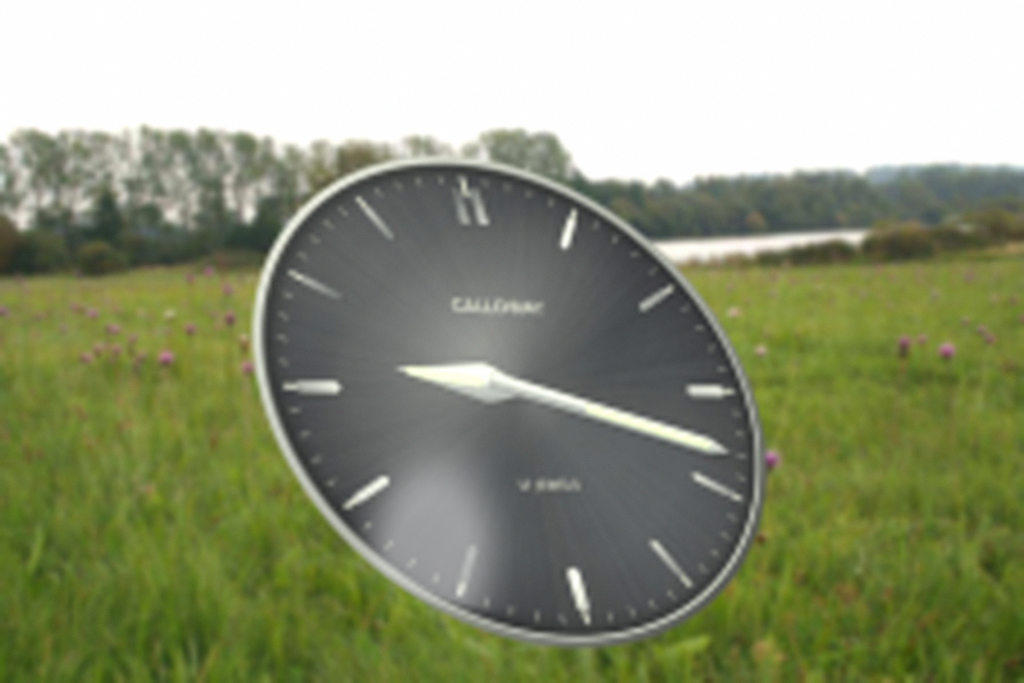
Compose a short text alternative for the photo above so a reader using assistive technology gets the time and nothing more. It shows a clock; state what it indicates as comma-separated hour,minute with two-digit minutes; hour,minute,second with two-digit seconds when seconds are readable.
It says 9,18
